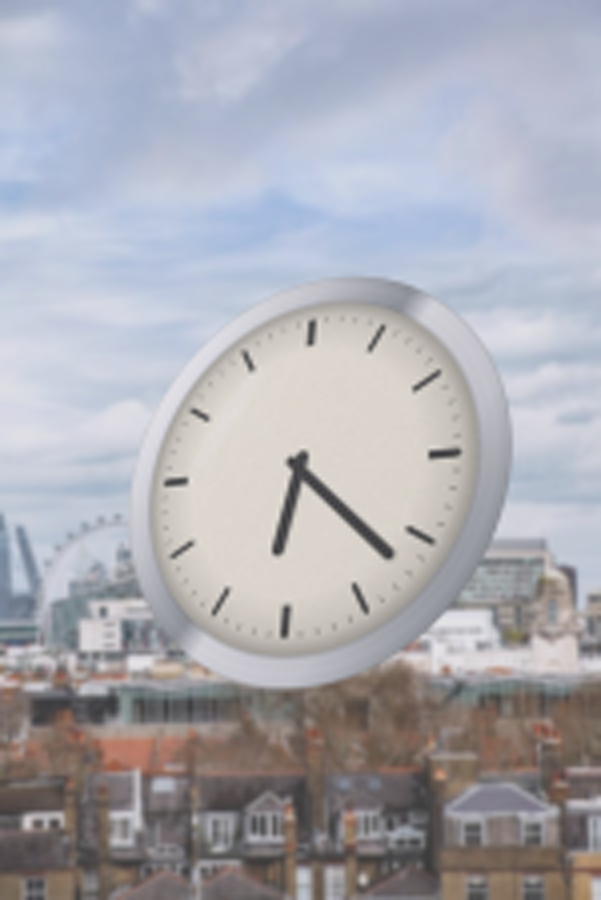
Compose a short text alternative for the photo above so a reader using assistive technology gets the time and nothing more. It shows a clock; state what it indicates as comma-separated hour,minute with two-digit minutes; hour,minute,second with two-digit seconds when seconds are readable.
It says 6,22
